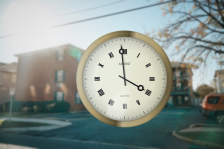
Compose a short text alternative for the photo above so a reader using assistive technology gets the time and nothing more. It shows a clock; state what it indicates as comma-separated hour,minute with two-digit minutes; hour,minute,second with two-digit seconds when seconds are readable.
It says 3,59
